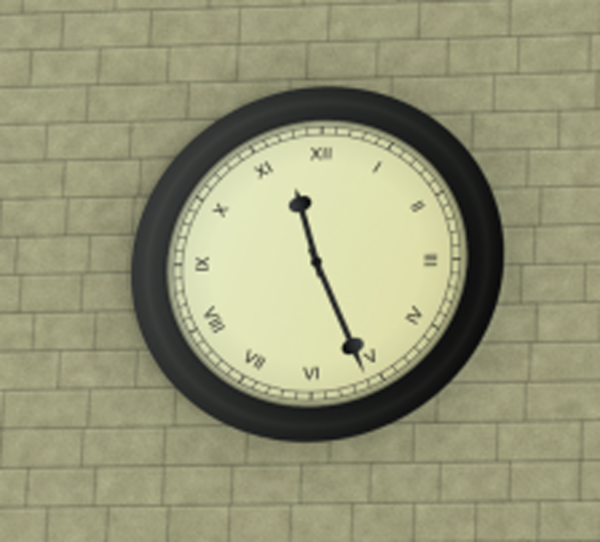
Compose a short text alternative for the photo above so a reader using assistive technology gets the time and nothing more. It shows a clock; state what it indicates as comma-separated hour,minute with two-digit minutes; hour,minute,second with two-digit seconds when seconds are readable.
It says 11,26
